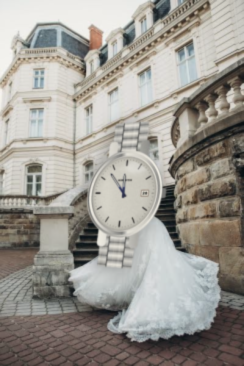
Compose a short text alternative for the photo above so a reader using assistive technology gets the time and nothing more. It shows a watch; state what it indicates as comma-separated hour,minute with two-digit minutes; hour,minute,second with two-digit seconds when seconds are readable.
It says 11,53
